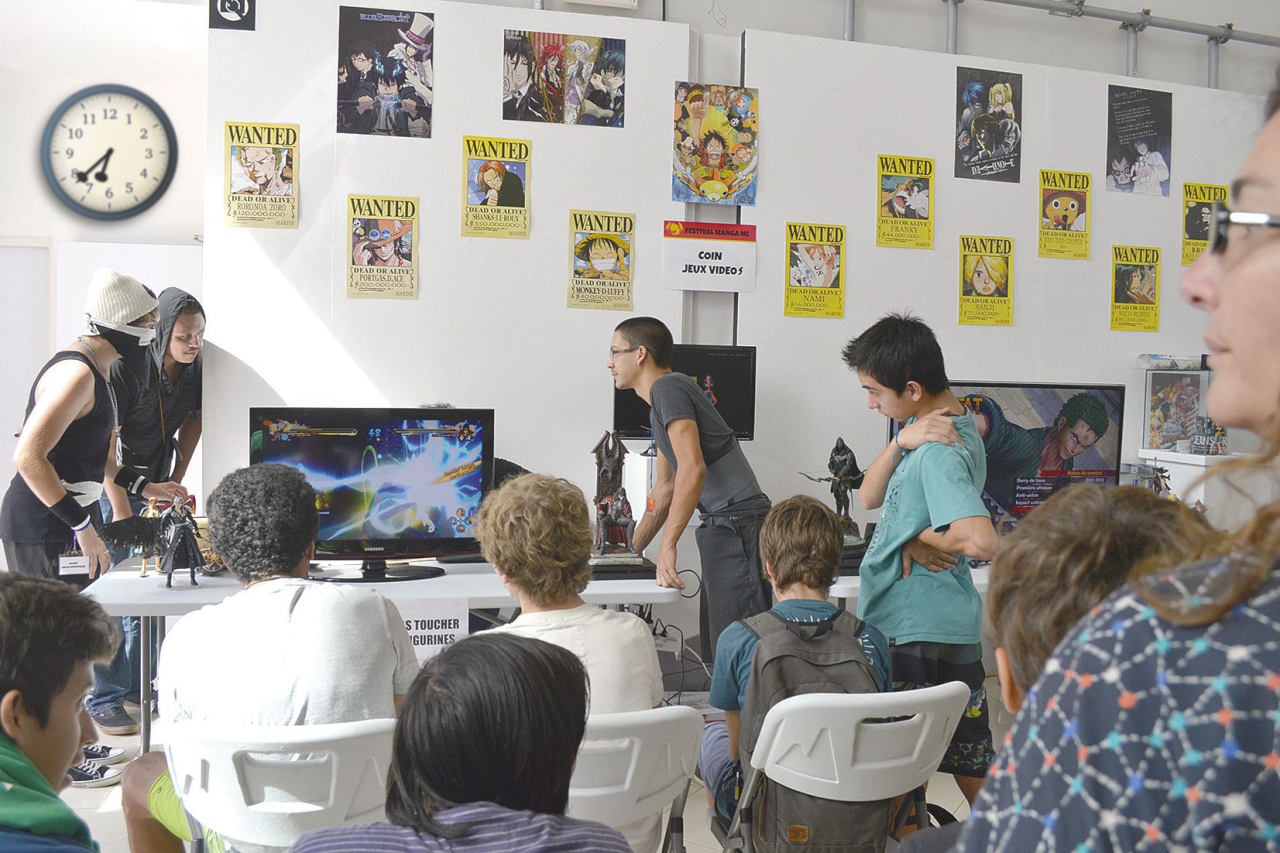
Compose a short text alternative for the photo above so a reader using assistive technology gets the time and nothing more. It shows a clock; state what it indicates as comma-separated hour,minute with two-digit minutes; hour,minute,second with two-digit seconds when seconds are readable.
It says 6,38
